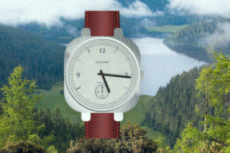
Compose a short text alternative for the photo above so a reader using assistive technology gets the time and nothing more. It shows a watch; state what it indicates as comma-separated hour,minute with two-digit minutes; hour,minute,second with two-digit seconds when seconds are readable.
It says 5,16
